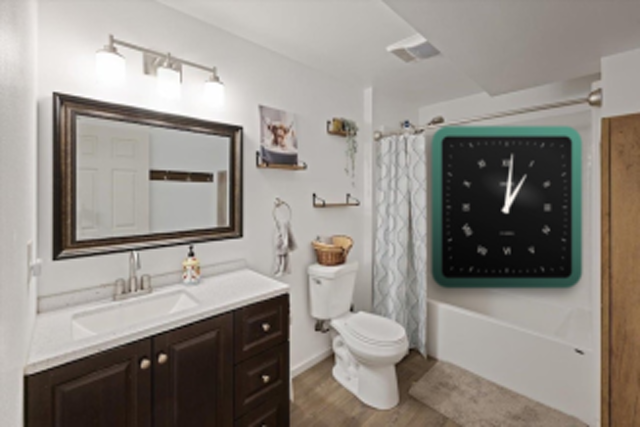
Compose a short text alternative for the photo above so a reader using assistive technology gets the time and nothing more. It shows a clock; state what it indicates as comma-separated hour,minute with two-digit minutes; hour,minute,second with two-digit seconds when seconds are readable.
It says 1,01
